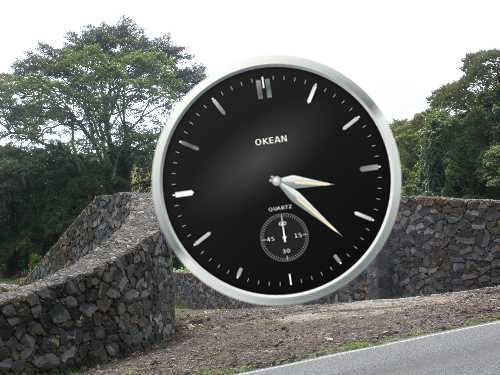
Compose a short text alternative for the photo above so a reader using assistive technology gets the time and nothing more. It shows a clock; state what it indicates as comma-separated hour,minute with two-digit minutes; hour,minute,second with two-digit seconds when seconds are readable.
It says 3,23
